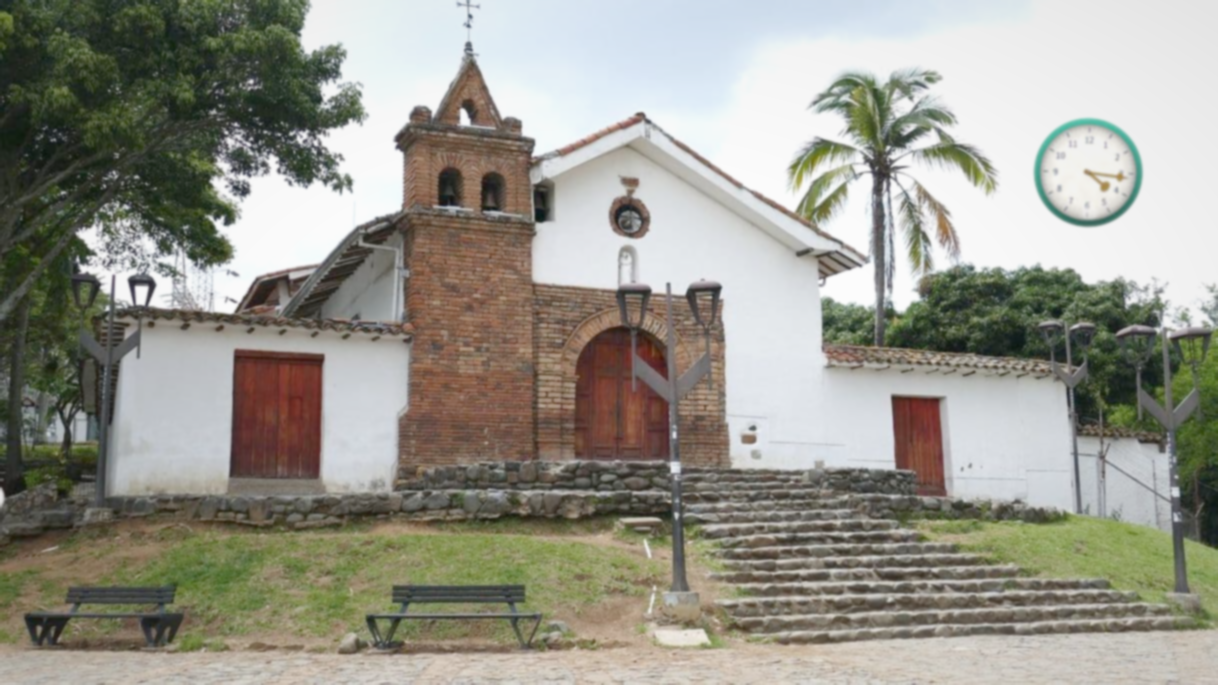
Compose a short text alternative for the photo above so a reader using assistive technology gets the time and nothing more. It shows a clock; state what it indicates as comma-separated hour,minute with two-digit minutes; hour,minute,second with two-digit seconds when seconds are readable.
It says 4,16
